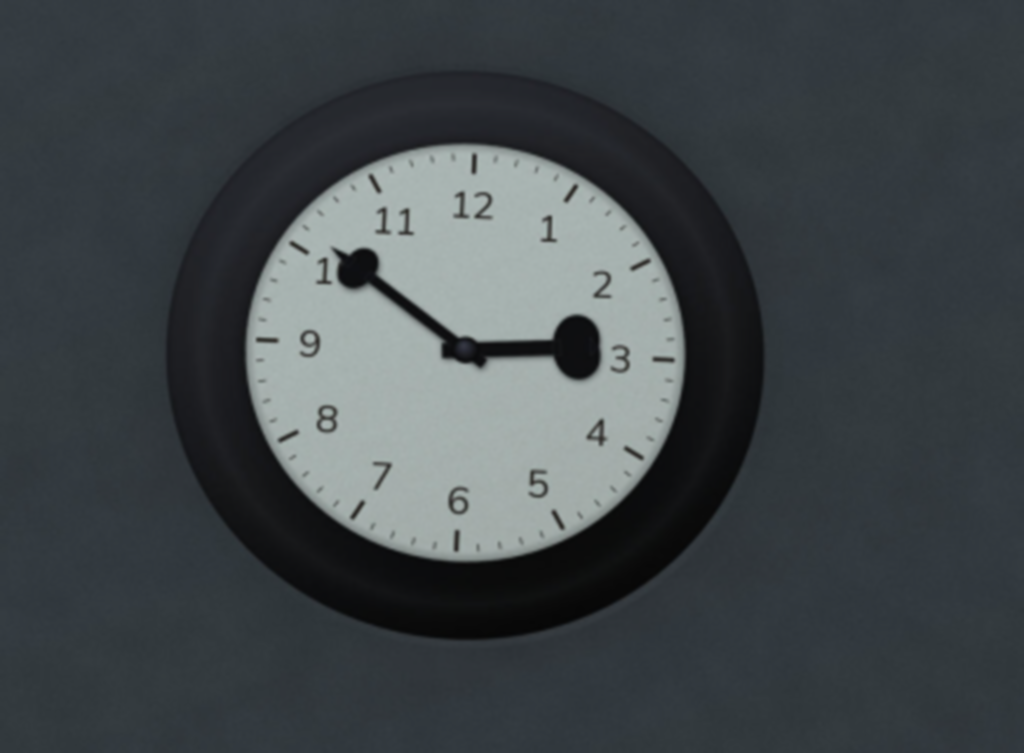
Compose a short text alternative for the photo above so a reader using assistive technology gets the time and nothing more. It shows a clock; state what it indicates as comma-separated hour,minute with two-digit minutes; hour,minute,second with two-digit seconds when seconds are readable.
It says 2,51
